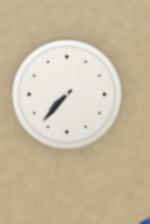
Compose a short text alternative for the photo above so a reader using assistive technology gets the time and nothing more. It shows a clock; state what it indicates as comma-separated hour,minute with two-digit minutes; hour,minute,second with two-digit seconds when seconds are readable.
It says 7,37
